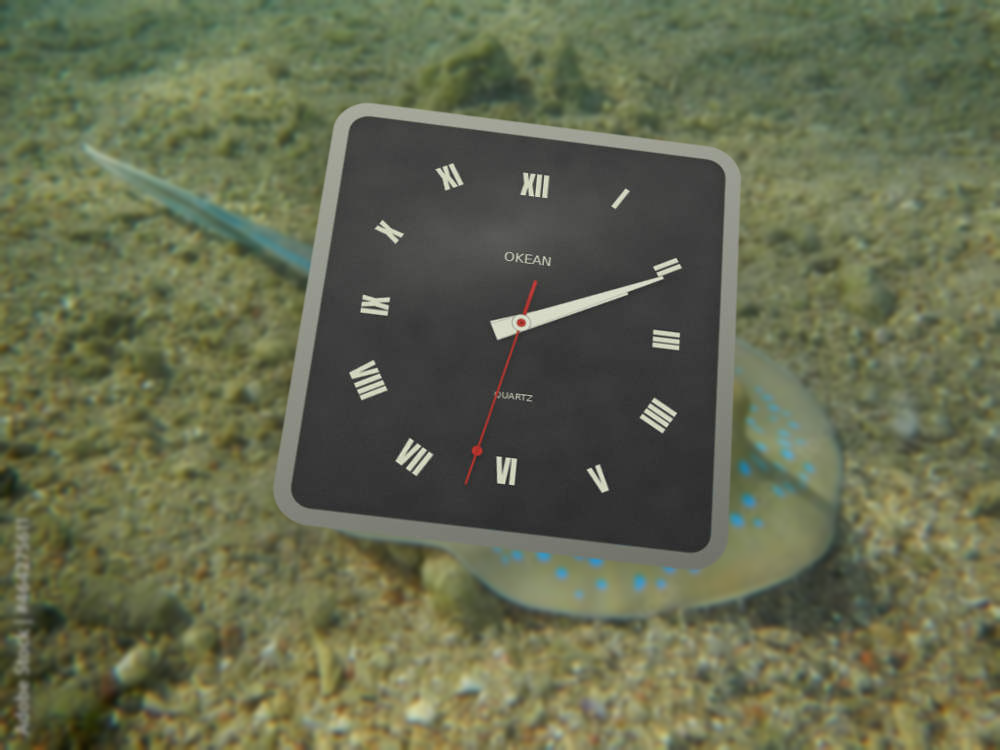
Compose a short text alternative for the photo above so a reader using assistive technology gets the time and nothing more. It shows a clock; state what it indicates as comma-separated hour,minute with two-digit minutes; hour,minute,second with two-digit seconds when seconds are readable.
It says 2,10,32
